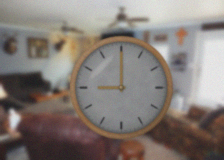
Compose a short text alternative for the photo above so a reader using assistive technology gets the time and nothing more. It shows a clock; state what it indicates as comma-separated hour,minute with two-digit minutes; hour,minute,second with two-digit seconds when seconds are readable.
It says 9,00
